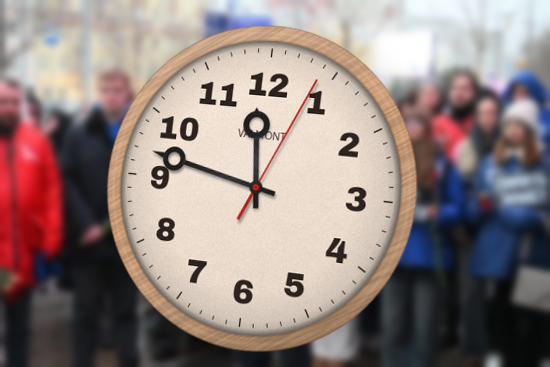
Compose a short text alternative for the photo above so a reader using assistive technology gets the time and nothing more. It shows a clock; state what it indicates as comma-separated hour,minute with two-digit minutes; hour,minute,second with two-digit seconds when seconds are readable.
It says 11,47,04
